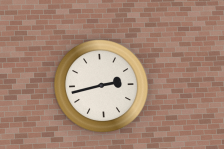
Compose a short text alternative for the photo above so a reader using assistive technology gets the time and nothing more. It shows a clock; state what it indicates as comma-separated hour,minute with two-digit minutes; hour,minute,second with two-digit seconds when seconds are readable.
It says 2,43
